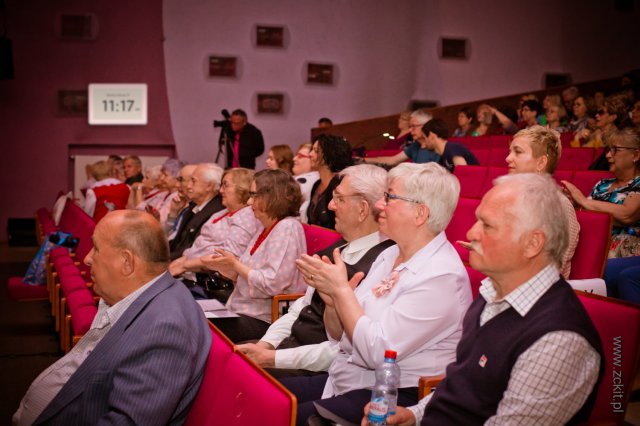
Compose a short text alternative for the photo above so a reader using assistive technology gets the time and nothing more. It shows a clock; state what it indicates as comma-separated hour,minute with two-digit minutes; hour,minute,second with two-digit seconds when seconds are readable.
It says 11,17
